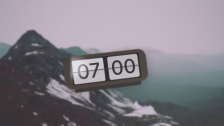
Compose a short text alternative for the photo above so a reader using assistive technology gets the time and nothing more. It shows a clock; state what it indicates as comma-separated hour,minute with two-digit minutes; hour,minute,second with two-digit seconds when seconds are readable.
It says 7,00
